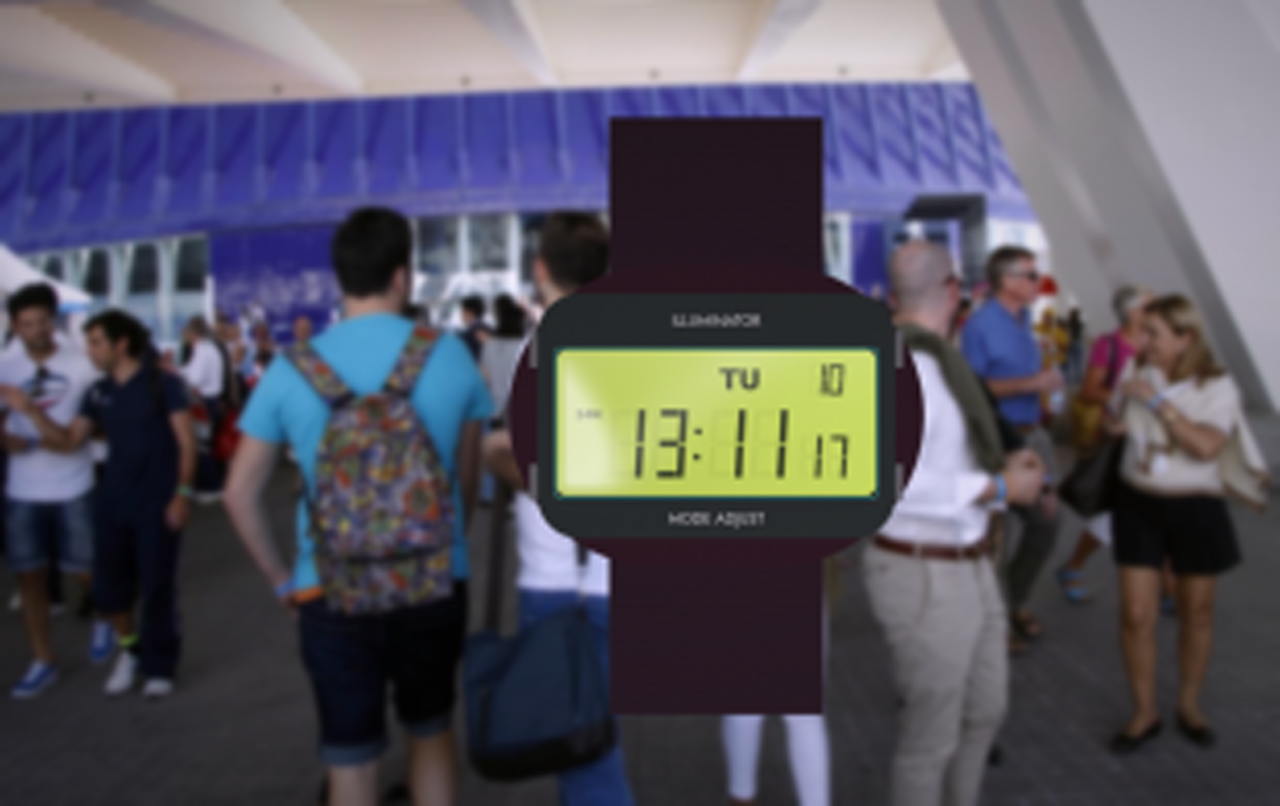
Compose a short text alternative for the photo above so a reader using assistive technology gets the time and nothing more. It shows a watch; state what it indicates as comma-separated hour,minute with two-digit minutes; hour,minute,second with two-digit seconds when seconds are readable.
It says 13,11,17
